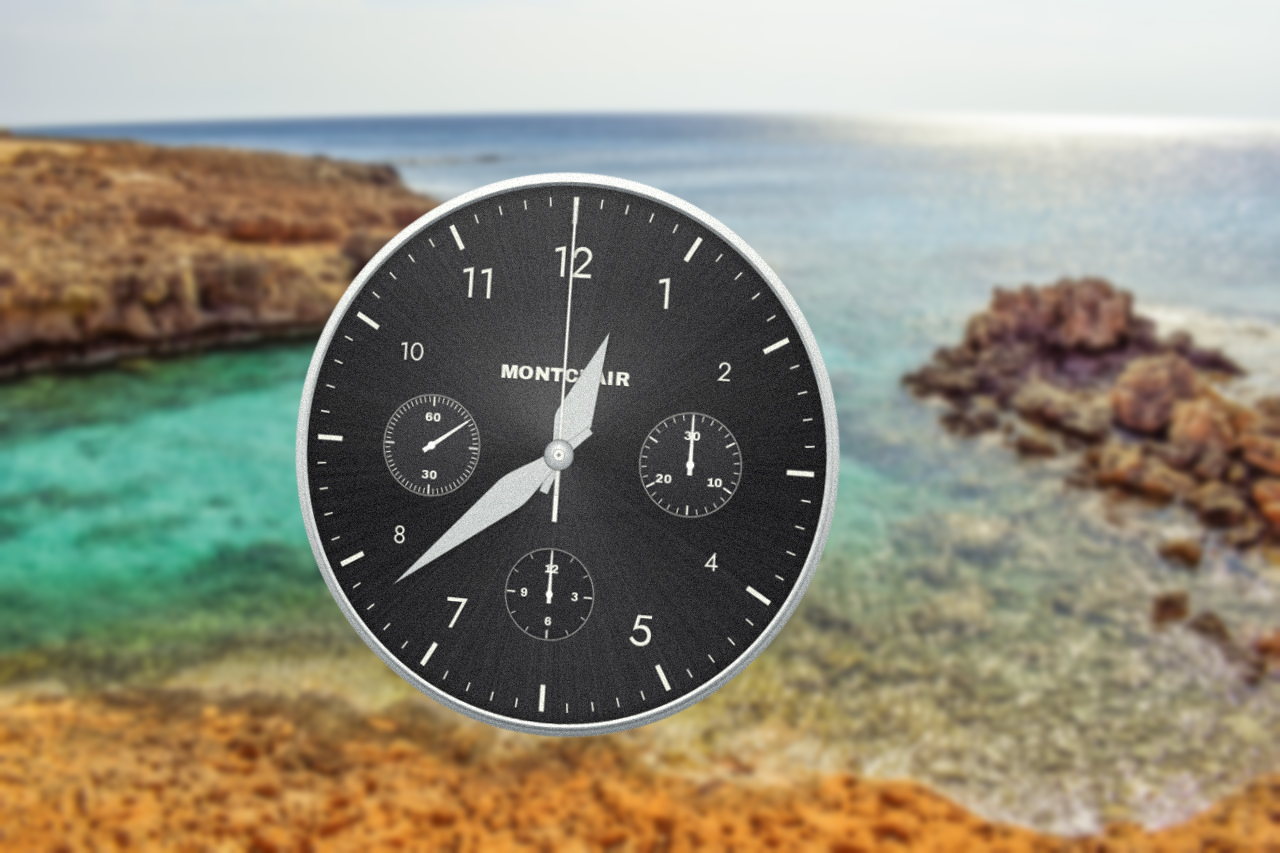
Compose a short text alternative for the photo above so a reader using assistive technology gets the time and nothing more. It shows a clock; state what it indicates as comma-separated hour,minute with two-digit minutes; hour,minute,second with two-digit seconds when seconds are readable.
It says 12,38,09
